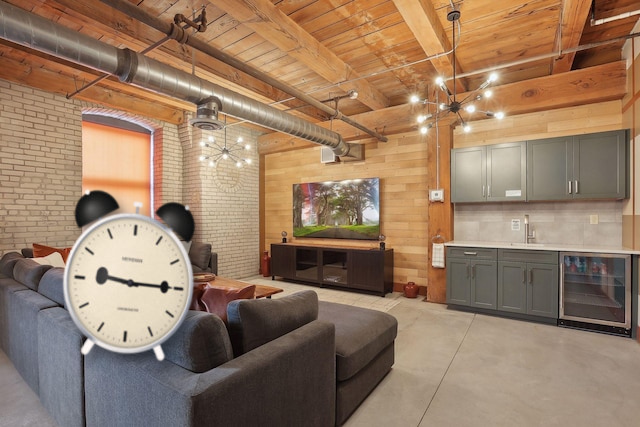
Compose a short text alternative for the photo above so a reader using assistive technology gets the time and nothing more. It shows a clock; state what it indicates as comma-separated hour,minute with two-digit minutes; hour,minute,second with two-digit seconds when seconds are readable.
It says 9,15
